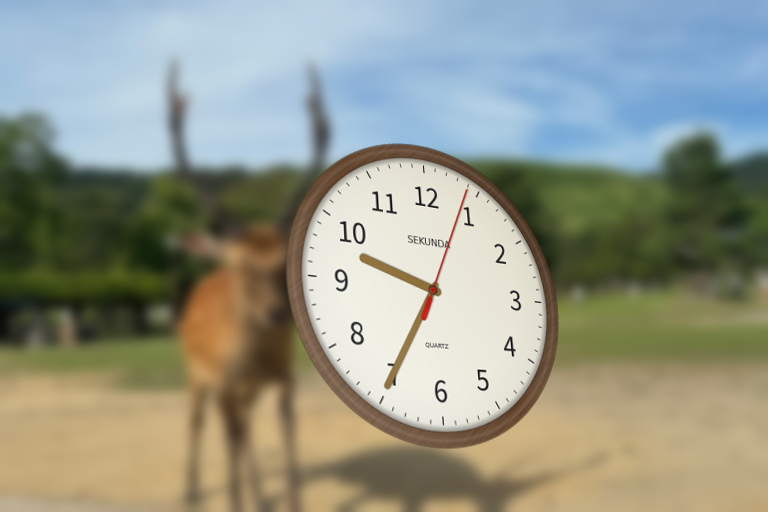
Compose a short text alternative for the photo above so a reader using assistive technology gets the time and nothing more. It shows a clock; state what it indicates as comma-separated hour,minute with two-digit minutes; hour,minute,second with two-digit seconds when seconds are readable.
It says 9,35,04
